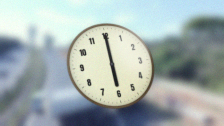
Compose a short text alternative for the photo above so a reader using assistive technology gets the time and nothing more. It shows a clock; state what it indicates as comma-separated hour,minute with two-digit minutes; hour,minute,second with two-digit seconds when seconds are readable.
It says 6,00
